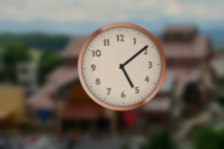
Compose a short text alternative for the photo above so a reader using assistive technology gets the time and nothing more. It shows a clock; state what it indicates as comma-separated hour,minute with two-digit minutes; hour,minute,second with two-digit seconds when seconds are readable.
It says 5,09
